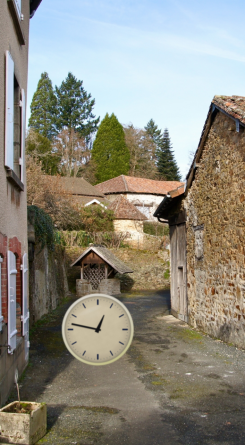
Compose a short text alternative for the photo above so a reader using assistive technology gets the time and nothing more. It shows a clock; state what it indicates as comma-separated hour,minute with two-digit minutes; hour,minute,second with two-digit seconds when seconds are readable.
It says 12,47
